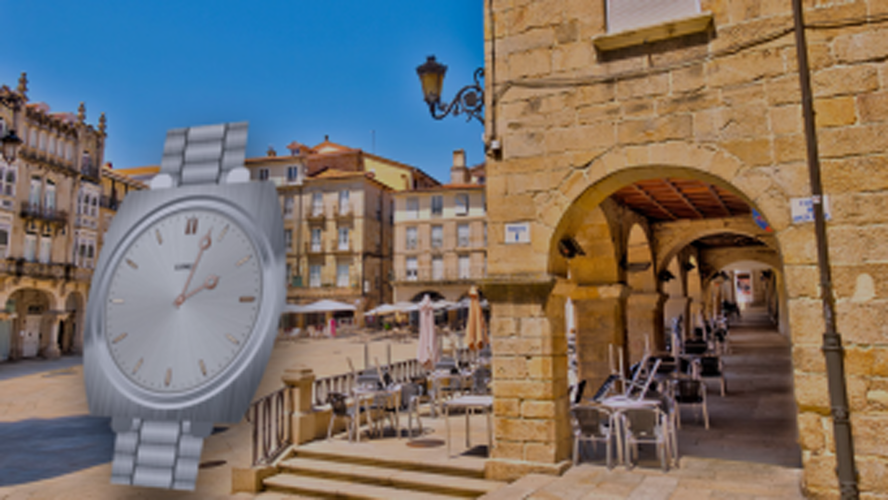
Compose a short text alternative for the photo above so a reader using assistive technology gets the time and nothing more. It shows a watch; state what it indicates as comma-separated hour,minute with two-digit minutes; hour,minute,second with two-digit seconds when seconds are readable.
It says 2,03
